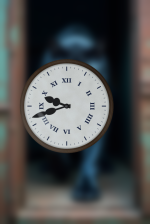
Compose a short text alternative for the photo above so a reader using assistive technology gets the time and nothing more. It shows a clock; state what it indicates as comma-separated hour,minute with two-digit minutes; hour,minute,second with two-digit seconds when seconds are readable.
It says 9,42
